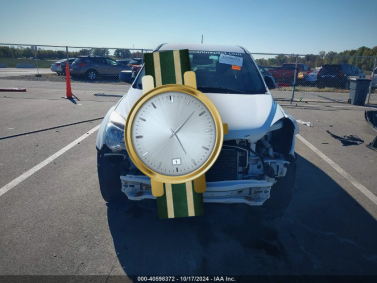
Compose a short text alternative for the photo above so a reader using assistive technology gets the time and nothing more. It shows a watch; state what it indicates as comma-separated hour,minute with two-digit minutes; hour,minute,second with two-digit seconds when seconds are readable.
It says 5,08
